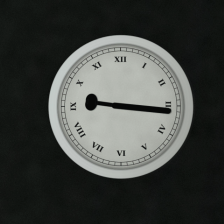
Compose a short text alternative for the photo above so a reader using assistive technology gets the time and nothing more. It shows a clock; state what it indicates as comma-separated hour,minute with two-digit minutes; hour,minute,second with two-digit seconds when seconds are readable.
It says 9,16
